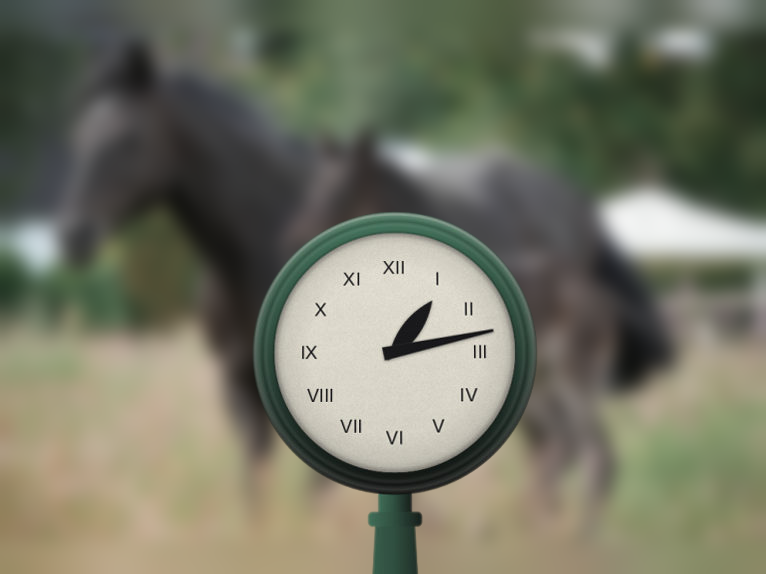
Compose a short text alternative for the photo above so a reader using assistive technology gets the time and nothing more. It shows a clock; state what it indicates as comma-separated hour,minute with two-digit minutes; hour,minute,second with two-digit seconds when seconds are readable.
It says 1,13
